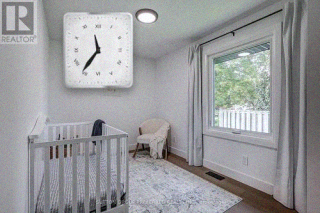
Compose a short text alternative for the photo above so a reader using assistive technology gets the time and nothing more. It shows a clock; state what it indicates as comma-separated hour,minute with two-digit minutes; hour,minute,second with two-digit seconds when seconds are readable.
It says 11,36
